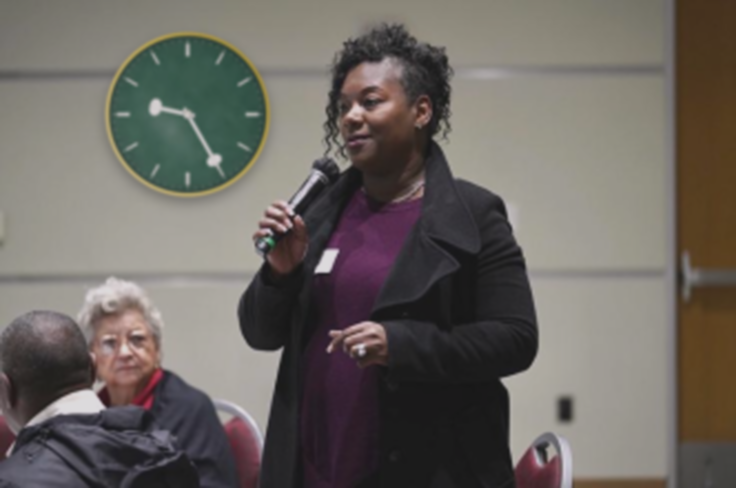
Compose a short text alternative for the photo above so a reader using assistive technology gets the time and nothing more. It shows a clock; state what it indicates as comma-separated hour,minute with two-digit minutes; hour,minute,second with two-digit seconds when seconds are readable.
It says 9,25
